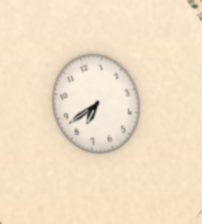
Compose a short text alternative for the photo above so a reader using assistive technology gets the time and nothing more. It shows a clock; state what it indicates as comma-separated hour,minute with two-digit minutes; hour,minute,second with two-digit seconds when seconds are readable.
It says 7,43
